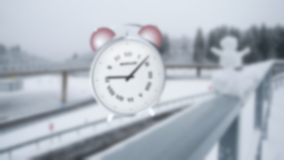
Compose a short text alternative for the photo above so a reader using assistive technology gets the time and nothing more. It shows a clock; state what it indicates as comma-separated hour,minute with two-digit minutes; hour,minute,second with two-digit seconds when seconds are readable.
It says 9,08
